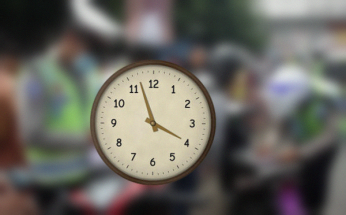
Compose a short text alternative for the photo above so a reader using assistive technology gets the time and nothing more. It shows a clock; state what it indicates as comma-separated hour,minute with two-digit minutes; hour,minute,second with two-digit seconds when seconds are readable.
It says 3,57
